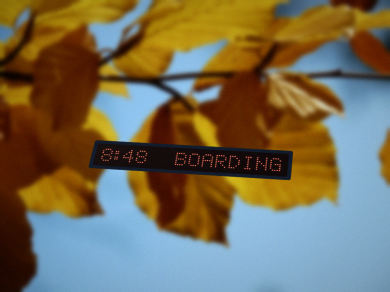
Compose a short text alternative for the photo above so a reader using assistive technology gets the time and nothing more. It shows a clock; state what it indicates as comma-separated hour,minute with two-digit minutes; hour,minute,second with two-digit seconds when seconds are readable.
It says 8,48
